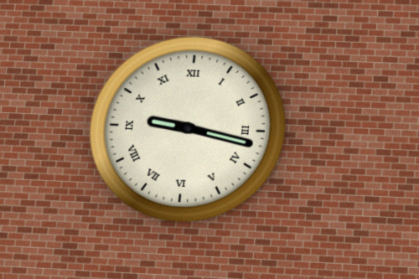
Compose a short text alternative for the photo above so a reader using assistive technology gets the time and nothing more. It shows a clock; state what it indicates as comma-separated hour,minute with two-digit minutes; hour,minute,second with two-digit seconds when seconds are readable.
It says 9,17
